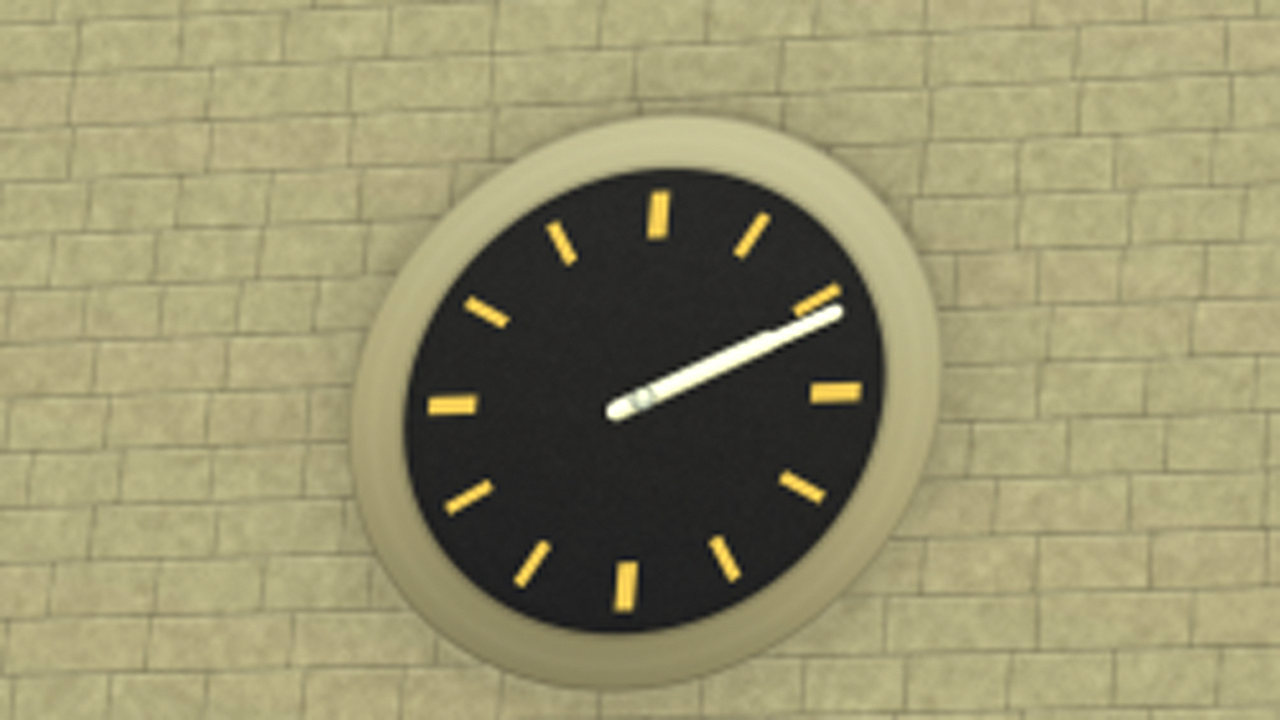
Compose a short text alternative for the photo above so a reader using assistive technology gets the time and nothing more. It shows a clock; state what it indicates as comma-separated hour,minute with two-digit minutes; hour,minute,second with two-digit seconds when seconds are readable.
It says 2,11
